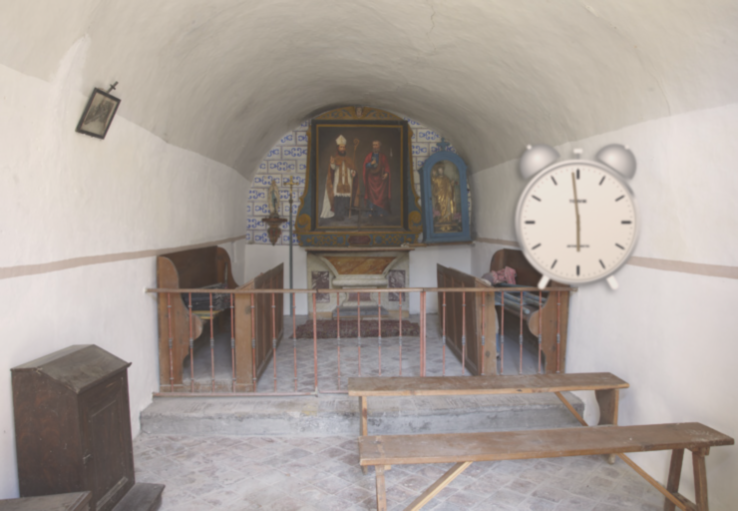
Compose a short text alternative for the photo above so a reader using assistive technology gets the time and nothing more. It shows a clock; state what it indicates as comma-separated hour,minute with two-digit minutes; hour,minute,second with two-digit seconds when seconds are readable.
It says 5,59
